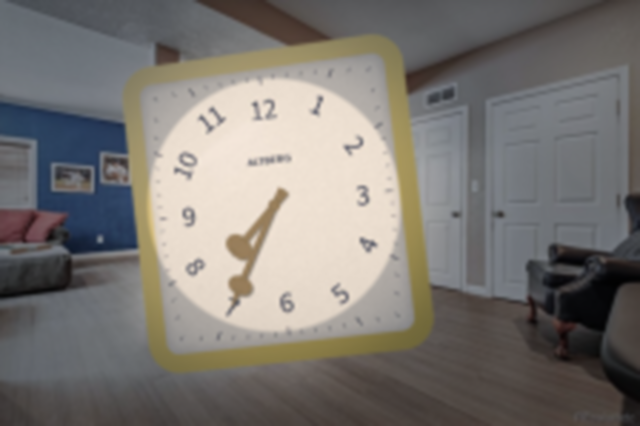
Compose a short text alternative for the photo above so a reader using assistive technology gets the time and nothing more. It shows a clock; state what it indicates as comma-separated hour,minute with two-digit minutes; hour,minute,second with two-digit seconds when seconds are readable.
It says 7,35
